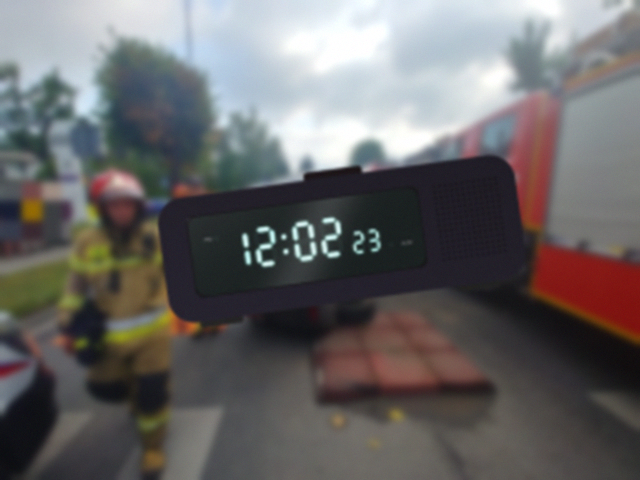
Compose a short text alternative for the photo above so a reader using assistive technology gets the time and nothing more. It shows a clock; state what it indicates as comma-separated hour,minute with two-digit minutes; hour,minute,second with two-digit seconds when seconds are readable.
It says 12,02,23
